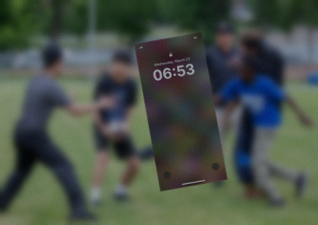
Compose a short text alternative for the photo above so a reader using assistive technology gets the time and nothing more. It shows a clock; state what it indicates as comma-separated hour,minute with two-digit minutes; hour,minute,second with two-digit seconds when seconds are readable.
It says 6,53
